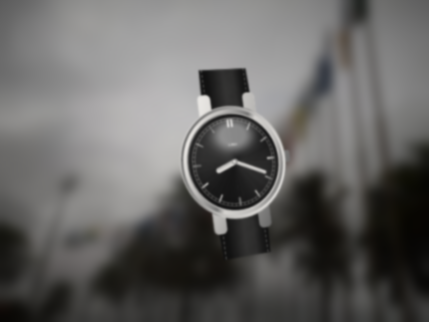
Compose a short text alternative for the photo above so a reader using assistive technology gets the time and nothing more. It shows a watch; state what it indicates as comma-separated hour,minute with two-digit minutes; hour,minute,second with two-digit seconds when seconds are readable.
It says 8,19
